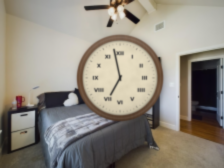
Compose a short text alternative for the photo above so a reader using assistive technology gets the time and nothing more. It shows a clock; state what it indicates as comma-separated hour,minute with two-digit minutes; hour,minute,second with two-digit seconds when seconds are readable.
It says 6,58
